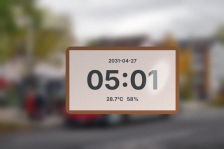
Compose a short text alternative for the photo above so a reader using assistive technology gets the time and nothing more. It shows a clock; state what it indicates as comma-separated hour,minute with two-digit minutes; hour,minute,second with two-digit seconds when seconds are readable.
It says 5,01
